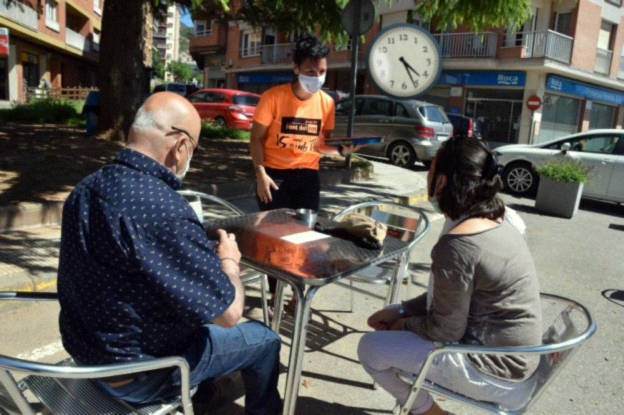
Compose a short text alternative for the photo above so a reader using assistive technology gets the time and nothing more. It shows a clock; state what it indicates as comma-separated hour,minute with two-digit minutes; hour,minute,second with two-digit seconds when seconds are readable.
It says 4,26
